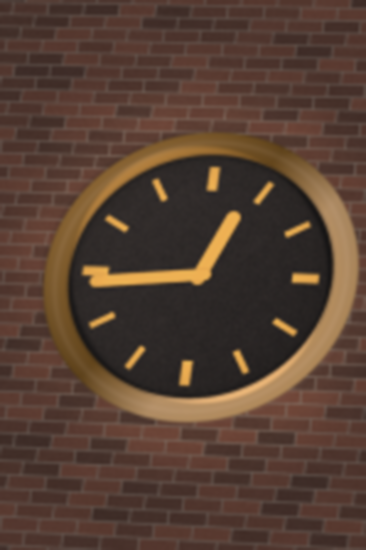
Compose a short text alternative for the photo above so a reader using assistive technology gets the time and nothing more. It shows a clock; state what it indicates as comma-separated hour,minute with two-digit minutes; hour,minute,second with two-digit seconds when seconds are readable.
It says 12,44
